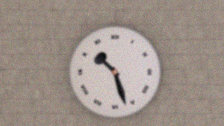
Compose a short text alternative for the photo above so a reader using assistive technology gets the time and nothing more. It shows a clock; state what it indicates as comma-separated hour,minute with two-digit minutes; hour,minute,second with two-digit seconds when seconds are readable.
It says 10,27
